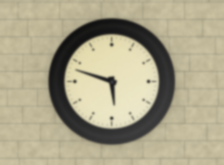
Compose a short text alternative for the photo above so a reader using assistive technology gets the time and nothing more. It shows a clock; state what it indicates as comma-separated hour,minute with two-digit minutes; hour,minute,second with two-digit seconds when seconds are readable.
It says 5,48
